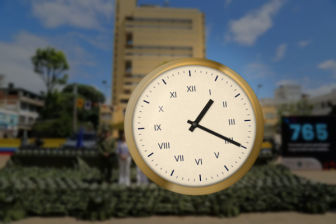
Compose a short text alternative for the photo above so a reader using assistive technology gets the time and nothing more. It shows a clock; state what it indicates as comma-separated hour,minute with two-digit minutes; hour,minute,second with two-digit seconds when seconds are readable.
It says 1,20
